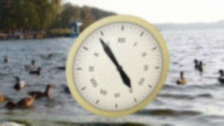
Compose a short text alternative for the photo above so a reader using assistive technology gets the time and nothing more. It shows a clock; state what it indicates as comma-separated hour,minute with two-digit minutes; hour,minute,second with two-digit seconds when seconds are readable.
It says 4,54
